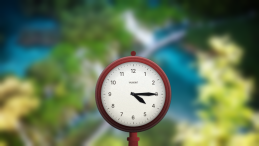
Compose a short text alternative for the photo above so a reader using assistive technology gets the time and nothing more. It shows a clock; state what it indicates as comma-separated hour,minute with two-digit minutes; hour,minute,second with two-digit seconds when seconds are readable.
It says 4,15
